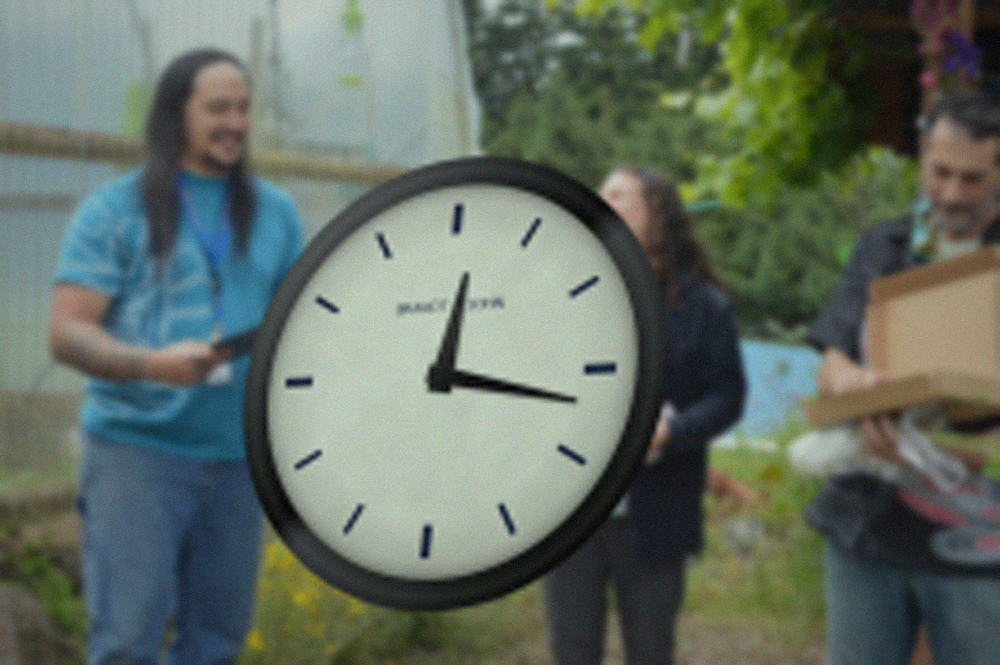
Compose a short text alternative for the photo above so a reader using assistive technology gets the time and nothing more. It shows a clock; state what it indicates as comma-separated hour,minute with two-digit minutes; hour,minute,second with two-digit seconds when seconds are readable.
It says 12,17
